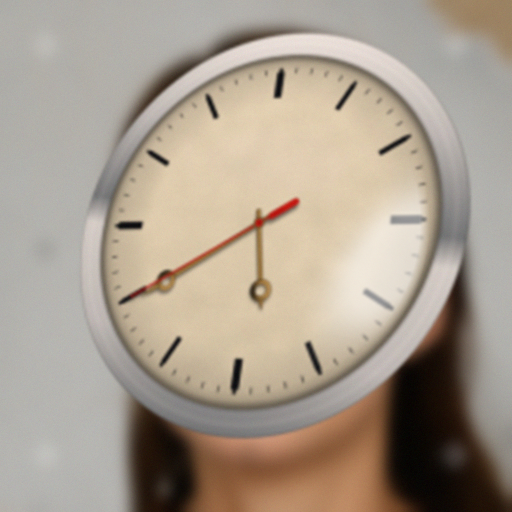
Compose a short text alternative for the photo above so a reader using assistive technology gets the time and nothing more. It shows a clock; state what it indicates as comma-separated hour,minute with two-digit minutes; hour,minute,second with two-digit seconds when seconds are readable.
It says 5,39,40
